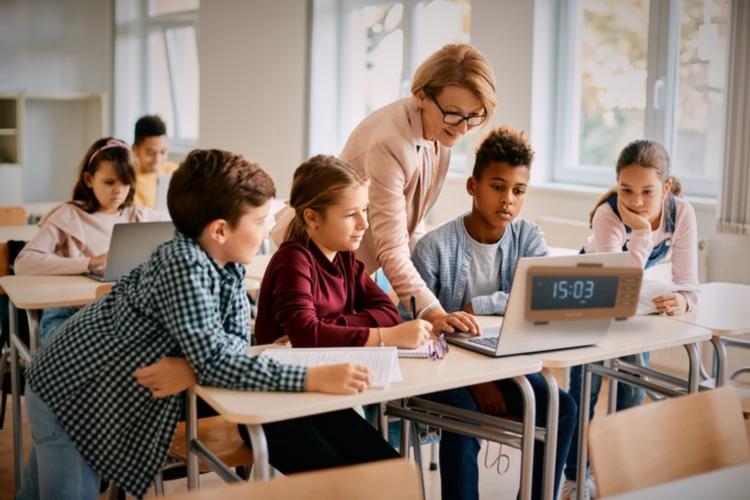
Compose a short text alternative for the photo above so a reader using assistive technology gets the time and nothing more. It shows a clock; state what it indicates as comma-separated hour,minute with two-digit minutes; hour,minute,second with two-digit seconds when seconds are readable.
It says 15,03
